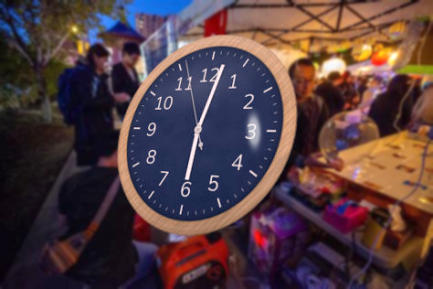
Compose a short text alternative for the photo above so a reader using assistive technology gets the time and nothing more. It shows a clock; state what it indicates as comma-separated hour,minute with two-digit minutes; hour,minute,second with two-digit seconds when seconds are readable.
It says 6,01,56
